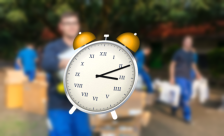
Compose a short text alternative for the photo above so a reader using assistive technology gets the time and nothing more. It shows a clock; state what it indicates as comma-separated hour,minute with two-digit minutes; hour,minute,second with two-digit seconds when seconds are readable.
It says 3,11
